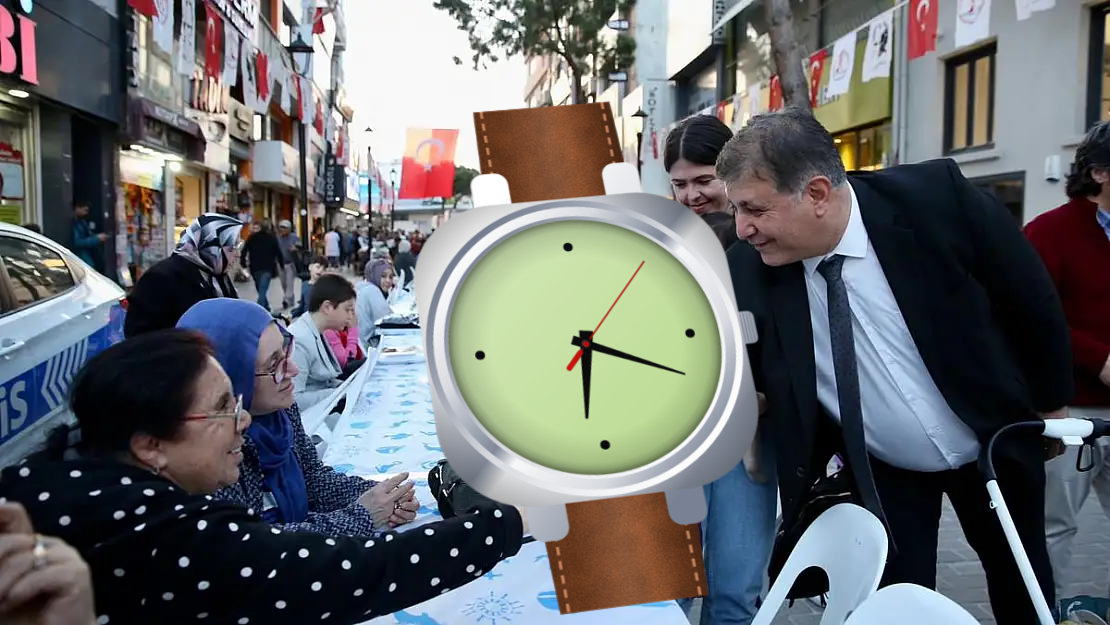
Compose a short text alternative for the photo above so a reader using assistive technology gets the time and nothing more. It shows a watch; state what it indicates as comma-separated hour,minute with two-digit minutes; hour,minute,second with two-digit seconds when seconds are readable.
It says 6,19,07
